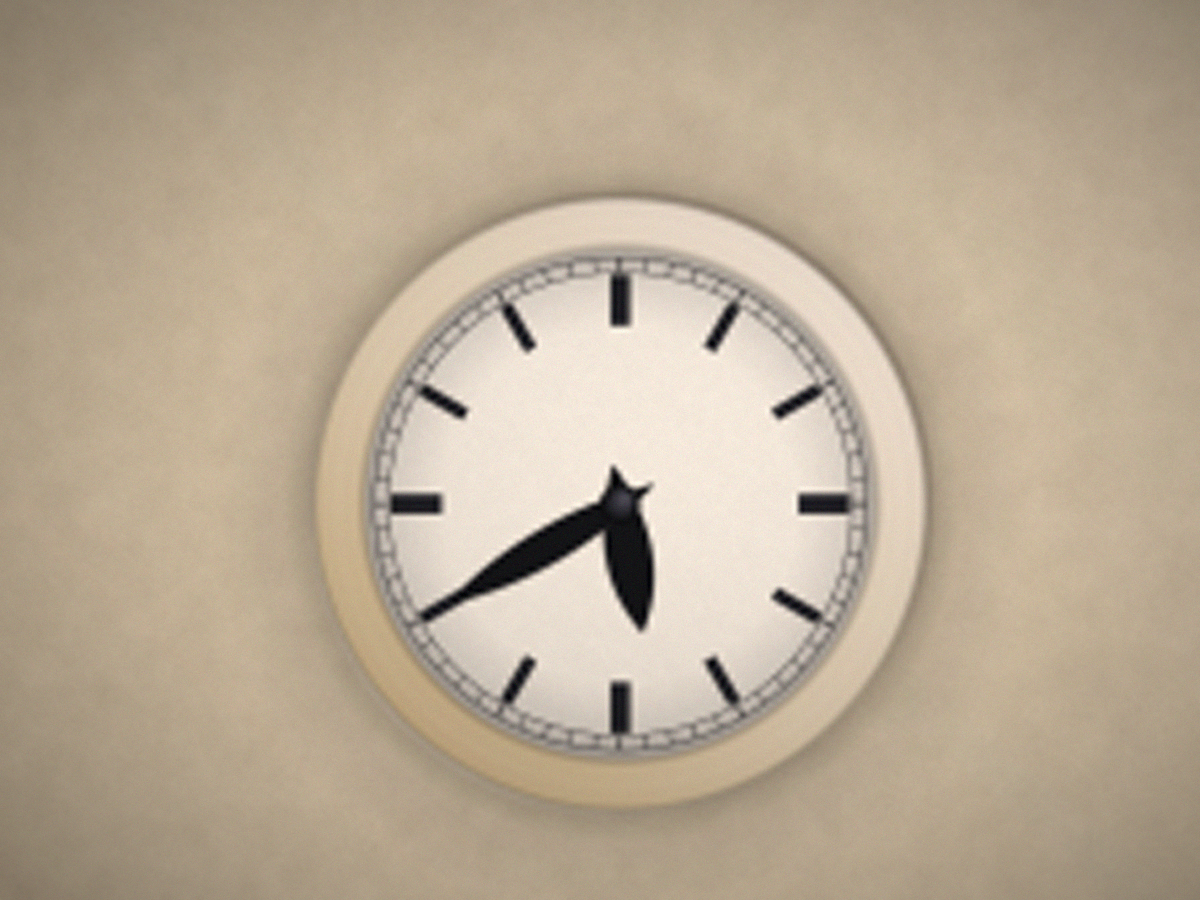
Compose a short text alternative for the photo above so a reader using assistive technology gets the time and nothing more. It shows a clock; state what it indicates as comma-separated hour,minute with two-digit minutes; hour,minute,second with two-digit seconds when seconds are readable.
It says 5,40
